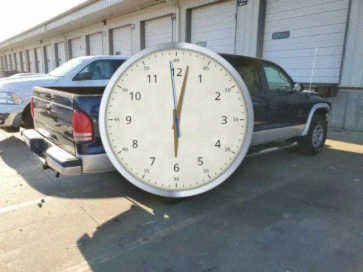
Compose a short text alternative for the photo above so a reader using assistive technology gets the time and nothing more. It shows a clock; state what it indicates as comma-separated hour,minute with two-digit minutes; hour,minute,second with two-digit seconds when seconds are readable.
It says 6,01,59
